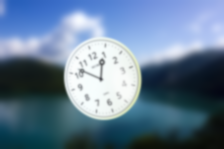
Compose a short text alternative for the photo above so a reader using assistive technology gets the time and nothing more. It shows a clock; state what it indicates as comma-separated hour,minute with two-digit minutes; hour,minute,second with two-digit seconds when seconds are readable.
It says 12,52
